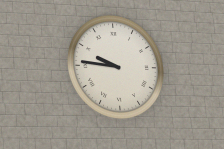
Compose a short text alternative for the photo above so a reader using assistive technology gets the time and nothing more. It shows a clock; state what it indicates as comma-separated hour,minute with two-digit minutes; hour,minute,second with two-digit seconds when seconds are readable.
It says 9,46
